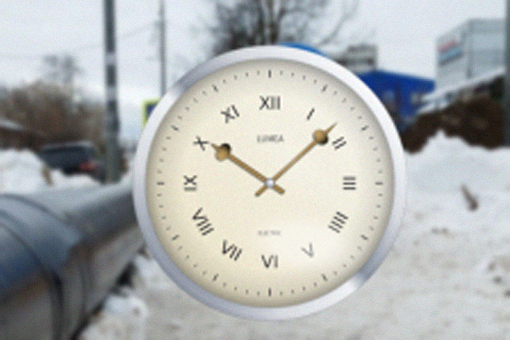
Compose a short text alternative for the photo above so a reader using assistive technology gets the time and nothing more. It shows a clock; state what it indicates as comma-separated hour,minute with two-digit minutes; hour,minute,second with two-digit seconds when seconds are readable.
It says 10,08
